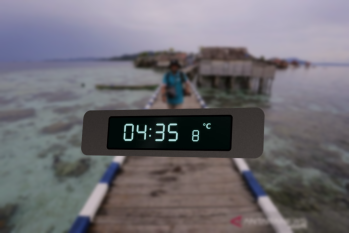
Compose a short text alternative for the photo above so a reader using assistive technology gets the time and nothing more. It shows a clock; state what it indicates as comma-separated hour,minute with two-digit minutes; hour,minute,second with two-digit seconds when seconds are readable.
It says 4,35
